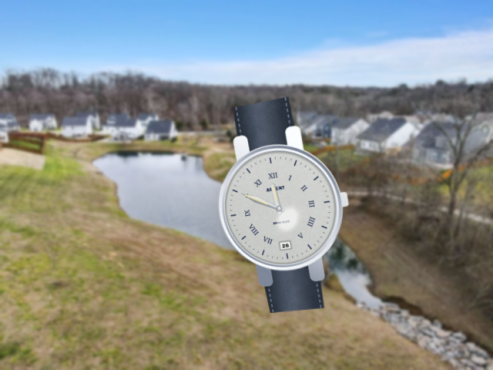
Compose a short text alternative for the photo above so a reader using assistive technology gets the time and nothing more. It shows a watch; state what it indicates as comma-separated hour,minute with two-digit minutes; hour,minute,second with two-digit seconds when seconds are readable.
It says 11,50
